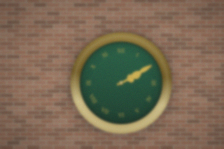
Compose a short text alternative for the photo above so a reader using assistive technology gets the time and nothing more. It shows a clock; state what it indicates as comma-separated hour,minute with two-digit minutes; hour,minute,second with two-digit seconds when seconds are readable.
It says 2,10
